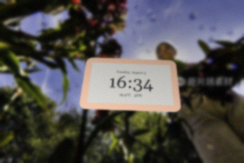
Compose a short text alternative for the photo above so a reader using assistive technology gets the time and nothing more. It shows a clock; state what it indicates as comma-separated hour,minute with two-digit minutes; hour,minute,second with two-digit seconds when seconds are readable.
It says 16,34
